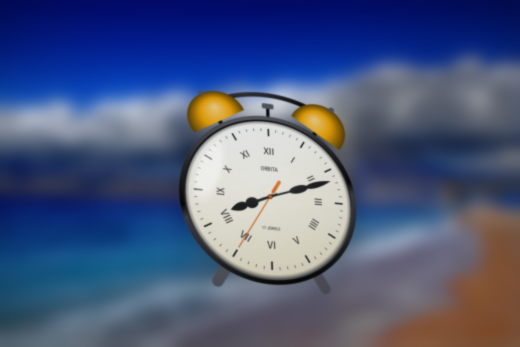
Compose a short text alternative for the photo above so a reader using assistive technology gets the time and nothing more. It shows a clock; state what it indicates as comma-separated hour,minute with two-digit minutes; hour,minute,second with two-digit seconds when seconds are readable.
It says 8,11,35
